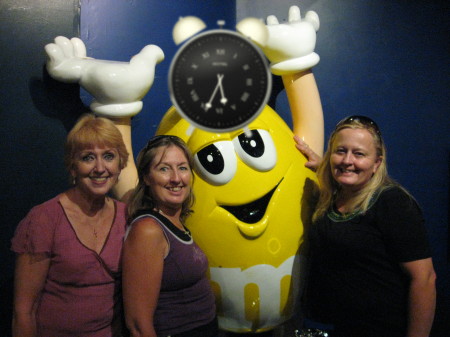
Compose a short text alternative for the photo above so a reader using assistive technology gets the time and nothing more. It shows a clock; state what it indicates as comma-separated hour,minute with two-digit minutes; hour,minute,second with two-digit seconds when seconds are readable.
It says 5,34
